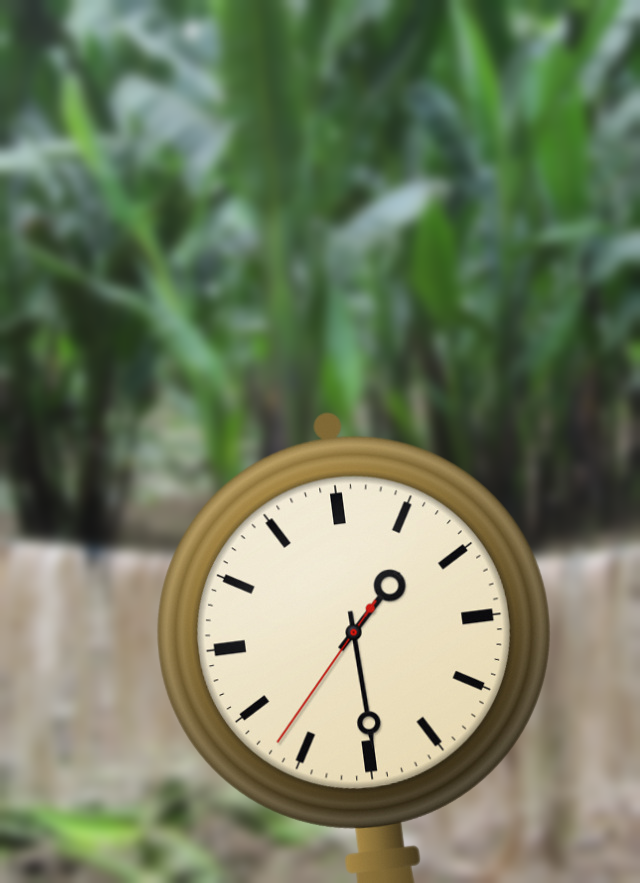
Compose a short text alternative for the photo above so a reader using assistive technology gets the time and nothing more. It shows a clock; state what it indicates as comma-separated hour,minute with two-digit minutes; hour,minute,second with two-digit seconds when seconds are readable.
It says 1,29,37
